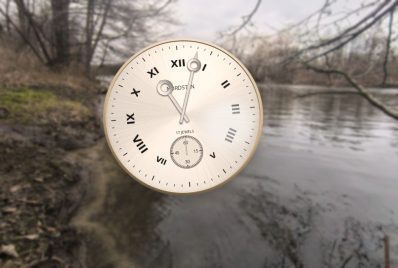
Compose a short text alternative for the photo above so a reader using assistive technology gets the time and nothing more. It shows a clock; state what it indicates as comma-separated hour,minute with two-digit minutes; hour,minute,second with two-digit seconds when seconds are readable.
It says 11,03
